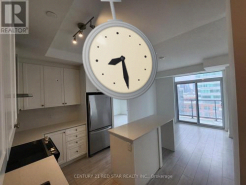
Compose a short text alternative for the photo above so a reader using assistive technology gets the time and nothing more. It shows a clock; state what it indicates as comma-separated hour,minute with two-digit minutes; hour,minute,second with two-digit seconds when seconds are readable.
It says 8,30
